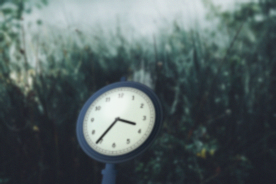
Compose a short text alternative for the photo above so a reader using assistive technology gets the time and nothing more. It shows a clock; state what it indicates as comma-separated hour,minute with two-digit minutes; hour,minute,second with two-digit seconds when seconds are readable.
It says 3,36
